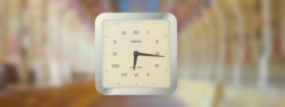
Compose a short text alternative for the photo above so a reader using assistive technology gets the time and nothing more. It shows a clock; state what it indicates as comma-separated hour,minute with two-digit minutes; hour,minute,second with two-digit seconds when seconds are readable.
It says 6,16
